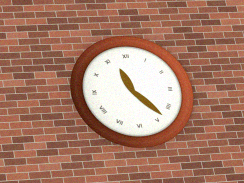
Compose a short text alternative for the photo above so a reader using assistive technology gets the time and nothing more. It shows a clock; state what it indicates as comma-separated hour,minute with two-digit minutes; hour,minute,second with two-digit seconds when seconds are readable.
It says 11,23
